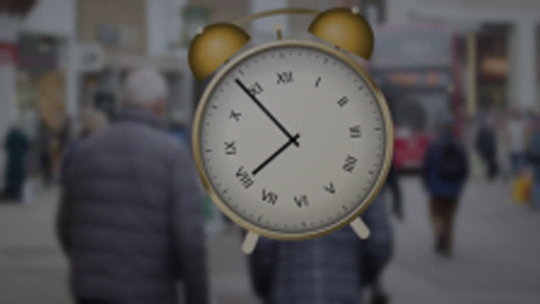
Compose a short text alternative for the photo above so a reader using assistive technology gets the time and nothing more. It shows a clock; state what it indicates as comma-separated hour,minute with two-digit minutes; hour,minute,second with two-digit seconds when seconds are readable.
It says 7,54
